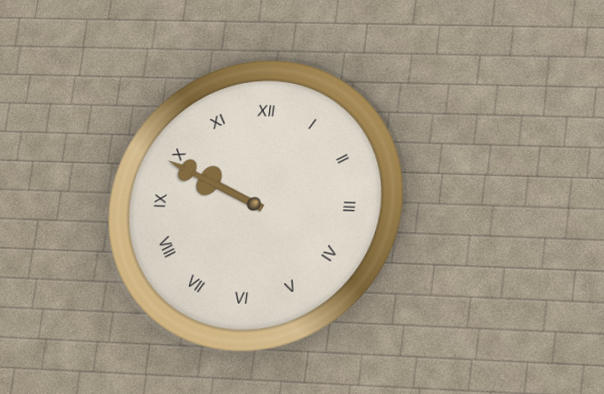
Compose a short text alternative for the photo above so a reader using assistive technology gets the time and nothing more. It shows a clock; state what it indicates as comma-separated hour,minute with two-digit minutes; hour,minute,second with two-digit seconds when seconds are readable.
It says 9,49
